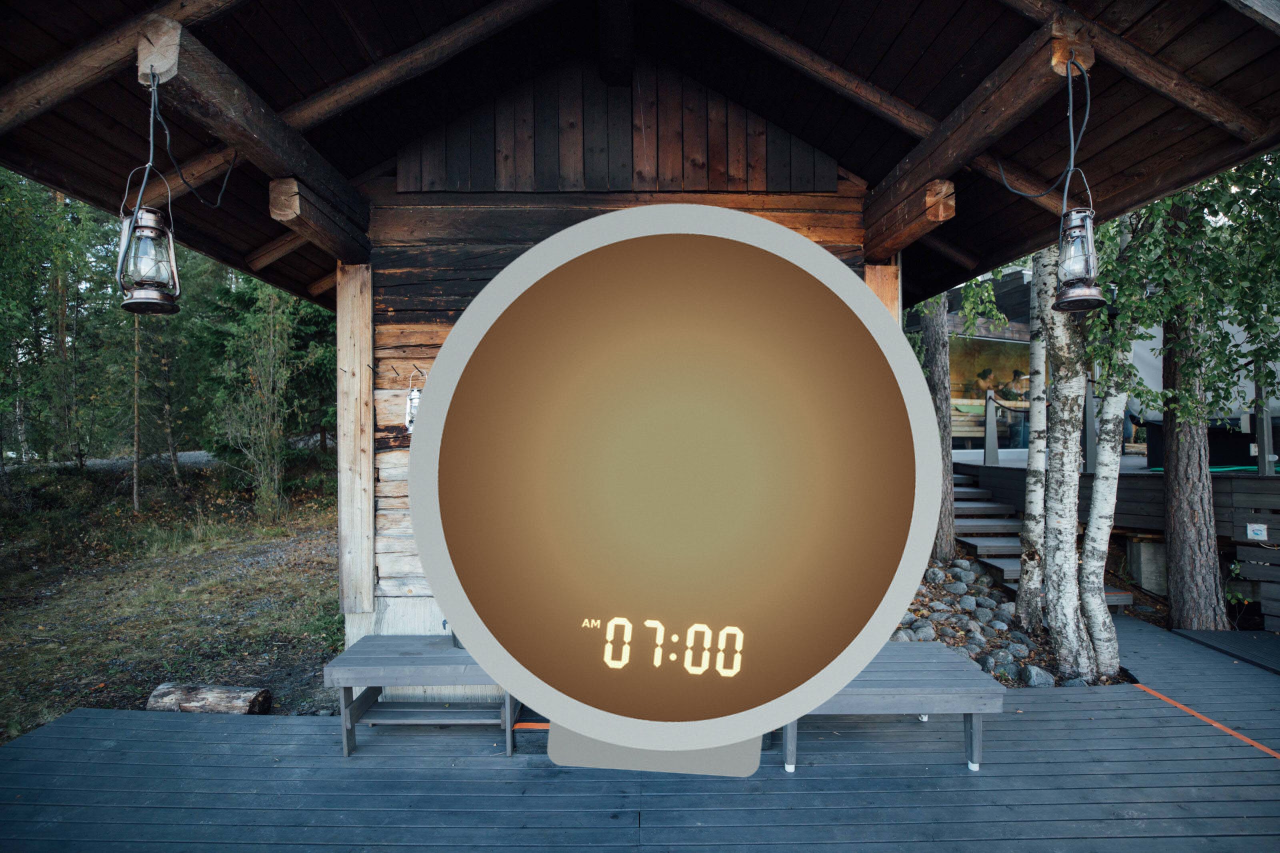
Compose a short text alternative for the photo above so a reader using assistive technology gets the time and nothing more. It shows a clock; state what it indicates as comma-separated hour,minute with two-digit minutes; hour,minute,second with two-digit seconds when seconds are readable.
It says 7,00
